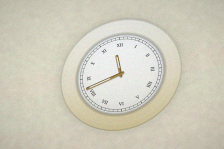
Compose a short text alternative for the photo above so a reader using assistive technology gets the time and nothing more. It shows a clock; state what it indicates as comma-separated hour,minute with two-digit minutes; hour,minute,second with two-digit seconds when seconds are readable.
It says 11,42
